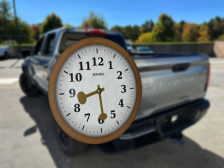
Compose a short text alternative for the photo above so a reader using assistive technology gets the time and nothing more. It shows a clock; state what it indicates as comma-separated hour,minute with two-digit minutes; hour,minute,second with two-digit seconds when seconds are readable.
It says 8,29
